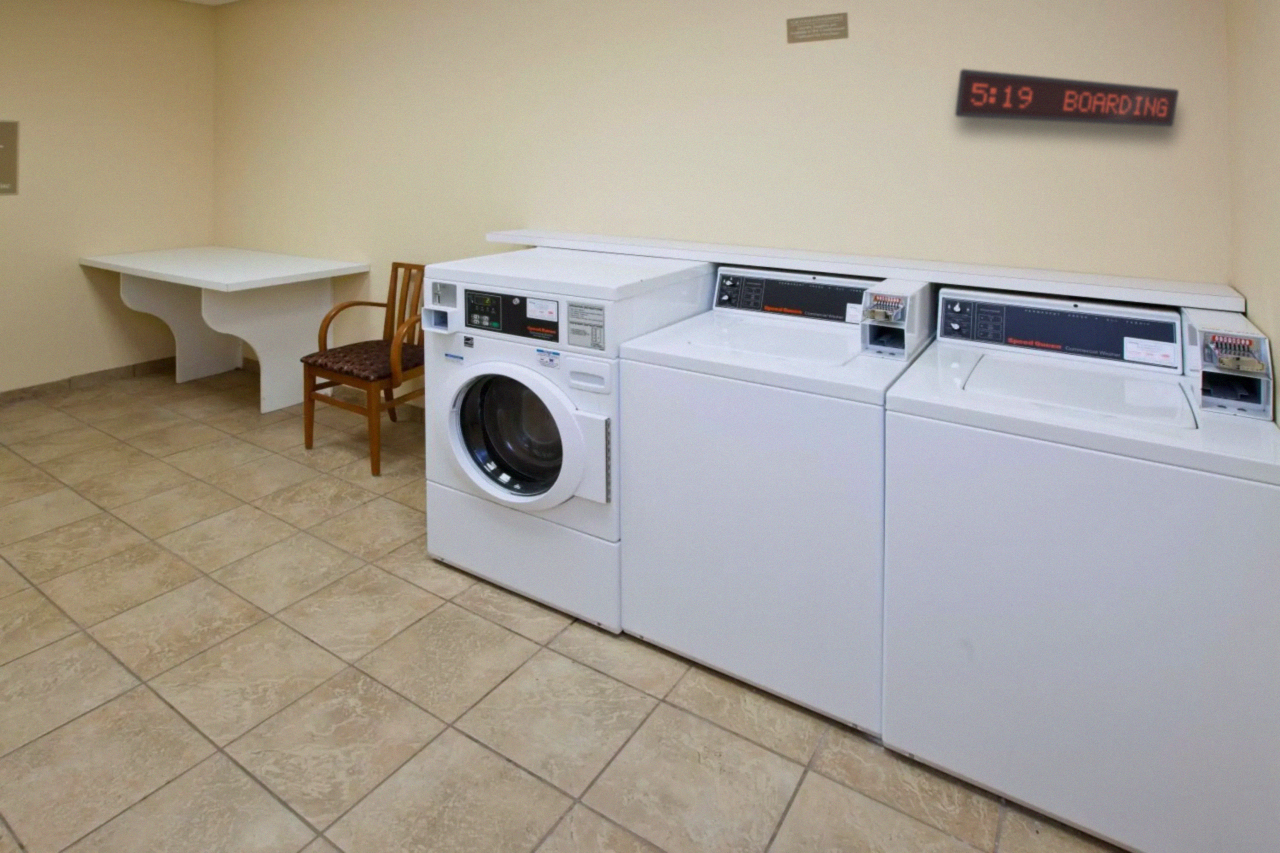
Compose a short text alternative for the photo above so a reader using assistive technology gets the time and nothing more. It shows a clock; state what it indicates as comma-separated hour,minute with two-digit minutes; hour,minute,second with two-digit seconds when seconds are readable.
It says 5,19
